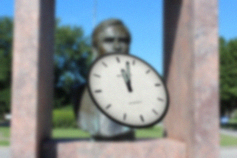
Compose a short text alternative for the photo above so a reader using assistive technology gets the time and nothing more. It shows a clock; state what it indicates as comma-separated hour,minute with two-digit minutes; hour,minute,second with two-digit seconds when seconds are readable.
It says 12,03
